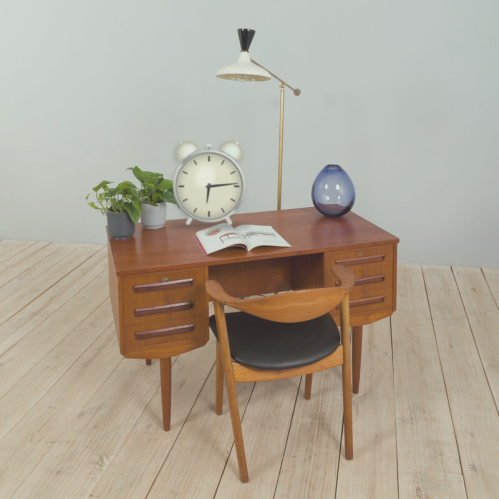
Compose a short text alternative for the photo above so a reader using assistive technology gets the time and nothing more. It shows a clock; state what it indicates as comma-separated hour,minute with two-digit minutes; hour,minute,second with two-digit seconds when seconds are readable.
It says 6,14
